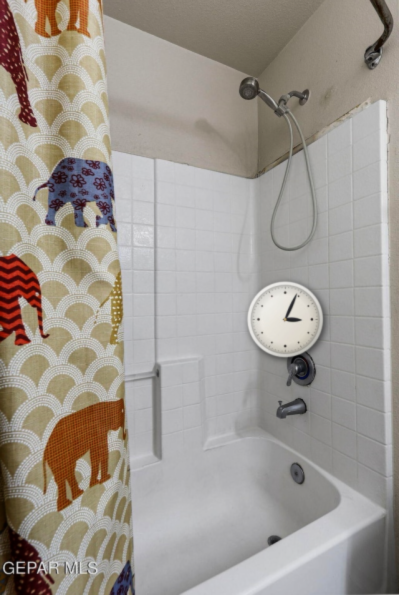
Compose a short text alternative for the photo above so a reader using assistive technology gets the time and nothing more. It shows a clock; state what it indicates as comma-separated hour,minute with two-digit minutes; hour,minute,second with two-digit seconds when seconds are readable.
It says 3,04
